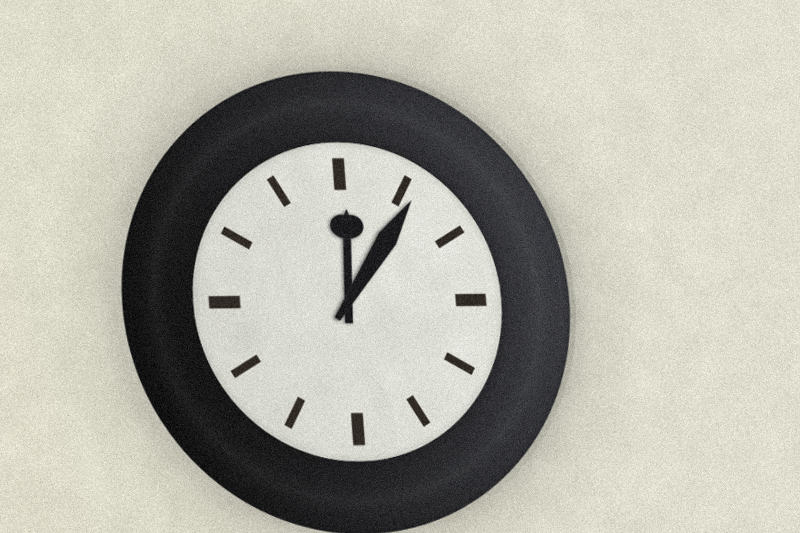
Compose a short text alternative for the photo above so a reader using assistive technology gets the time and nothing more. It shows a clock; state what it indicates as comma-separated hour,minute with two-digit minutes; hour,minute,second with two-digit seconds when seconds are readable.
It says 12,06
